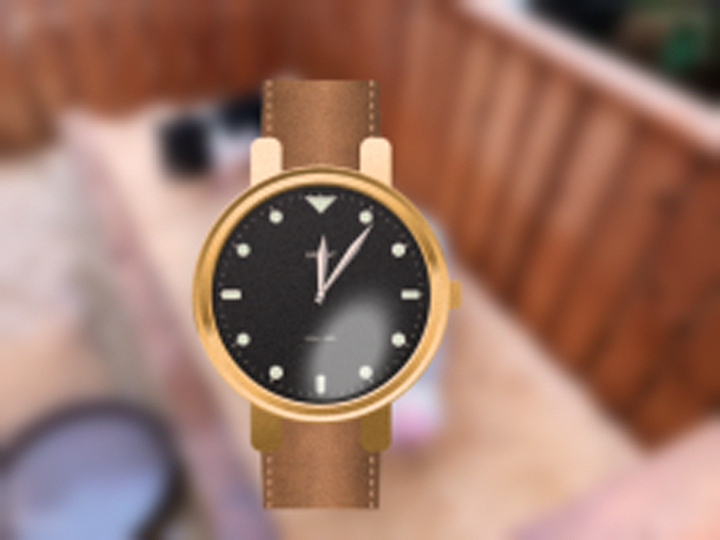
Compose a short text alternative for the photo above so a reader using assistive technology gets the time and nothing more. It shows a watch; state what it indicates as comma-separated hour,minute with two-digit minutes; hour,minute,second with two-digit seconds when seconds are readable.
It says 12,06
